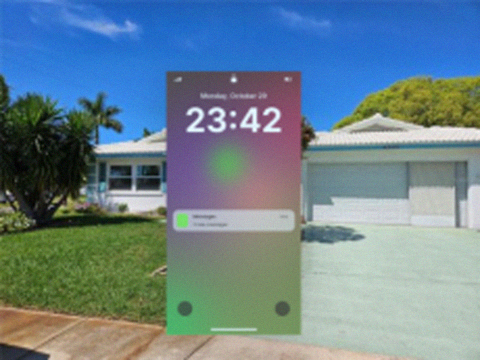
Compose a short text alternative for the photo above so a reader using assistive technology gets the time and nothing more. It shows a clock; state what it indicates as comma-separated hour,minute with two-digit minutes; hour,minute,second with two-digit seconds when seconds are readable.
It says 23,42
